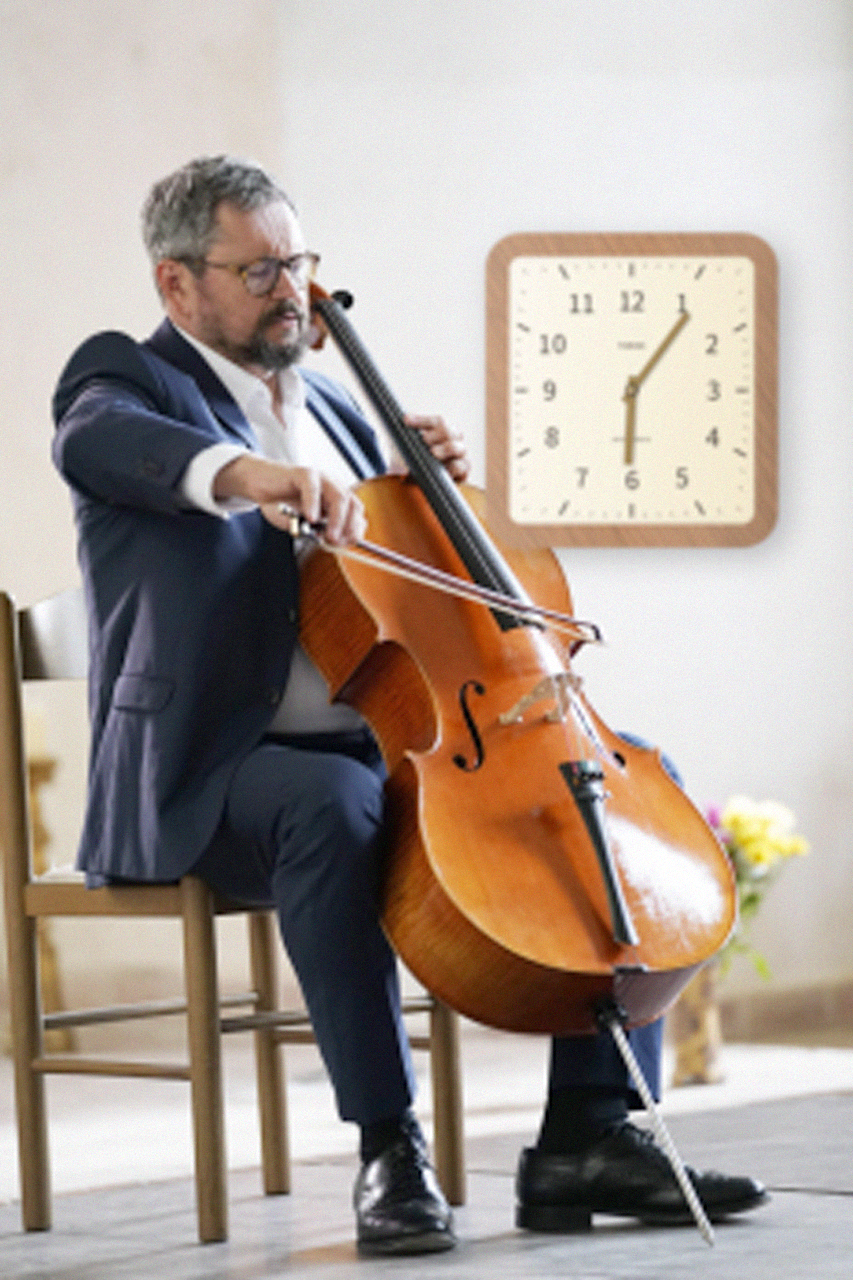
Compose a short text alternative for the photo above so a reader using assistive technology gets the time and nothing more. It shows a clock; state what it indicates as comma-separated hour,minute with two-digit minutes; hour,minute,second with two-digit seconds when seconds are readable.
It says 6,06
